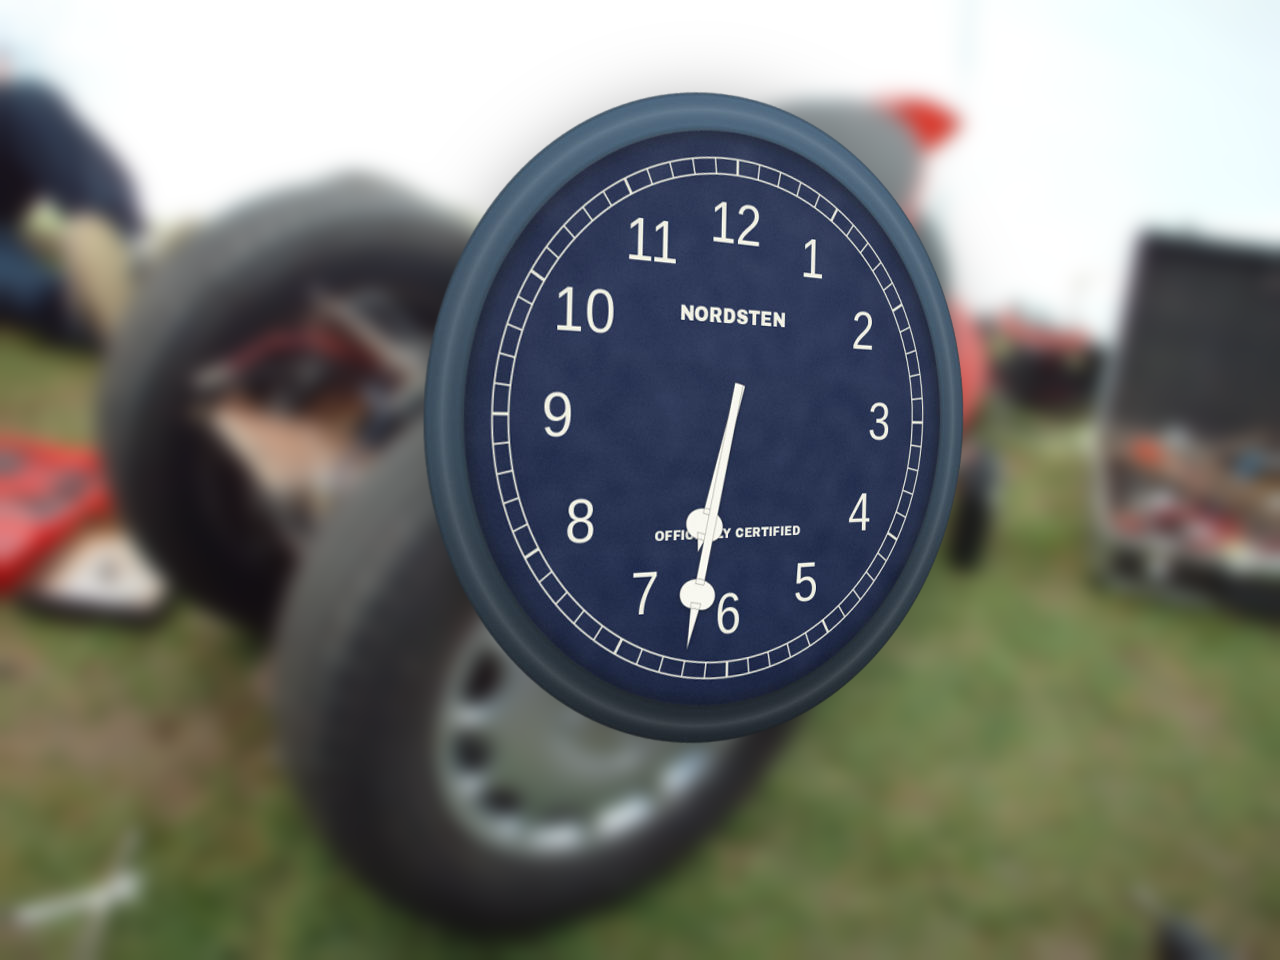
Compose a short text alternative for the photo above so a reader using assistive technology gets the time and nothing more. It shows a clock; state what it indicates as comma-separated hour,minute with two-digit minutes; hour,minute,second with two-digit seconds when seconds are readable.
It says 6,32
